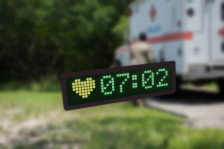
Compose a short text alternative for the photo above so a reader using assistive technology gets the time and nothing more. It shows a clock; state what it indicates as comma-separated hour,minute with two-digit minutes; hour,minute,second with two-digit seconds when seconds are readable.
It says 7,02
